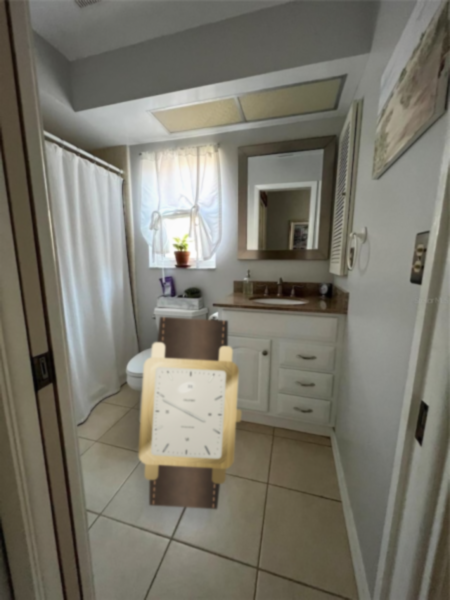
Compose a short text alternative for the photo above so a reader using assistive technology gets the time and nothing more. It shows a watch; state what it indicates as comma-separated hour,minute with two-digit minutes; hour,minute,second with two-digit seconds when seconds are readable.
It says 3,49
